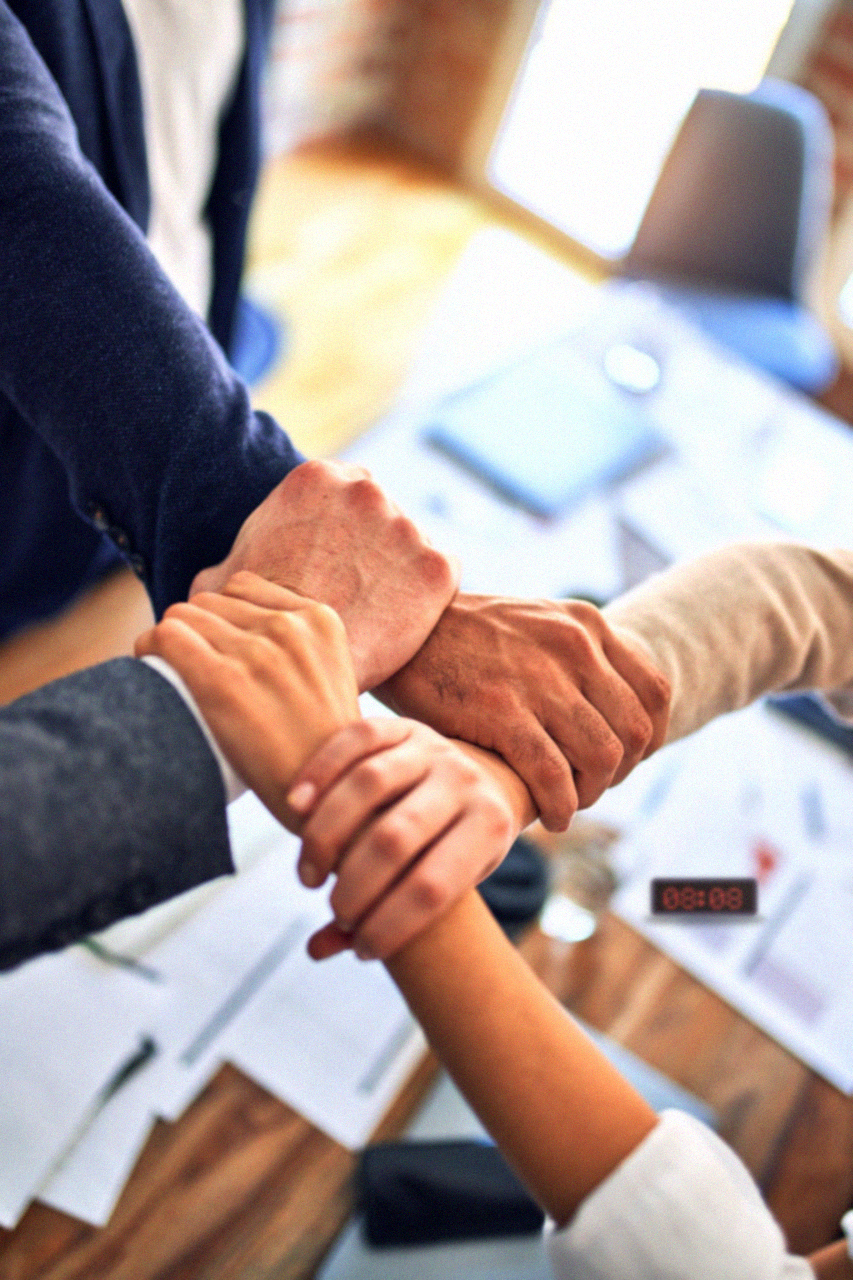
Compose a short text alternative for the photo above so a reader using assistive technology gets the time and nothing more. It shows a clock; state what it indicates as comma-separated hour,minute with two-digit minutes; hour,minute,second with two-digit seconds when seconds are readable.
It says 8,08
